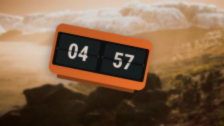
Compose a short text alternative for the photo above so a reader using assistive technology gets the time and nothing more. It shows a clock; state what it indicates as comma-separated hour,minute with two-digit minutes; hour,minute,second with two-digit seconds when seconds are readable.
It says 4,57
